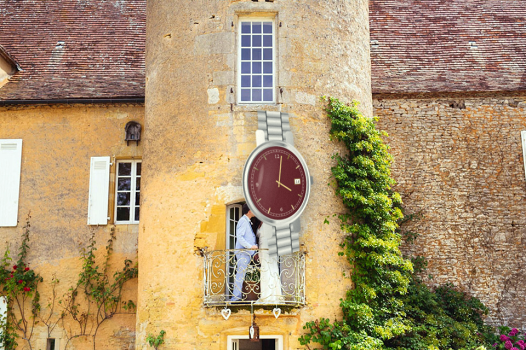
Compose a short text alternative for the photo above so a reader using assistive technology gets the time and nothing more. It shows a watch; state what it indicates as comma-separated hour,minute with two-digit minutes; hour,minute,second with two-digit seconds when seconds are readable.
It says 4,02
